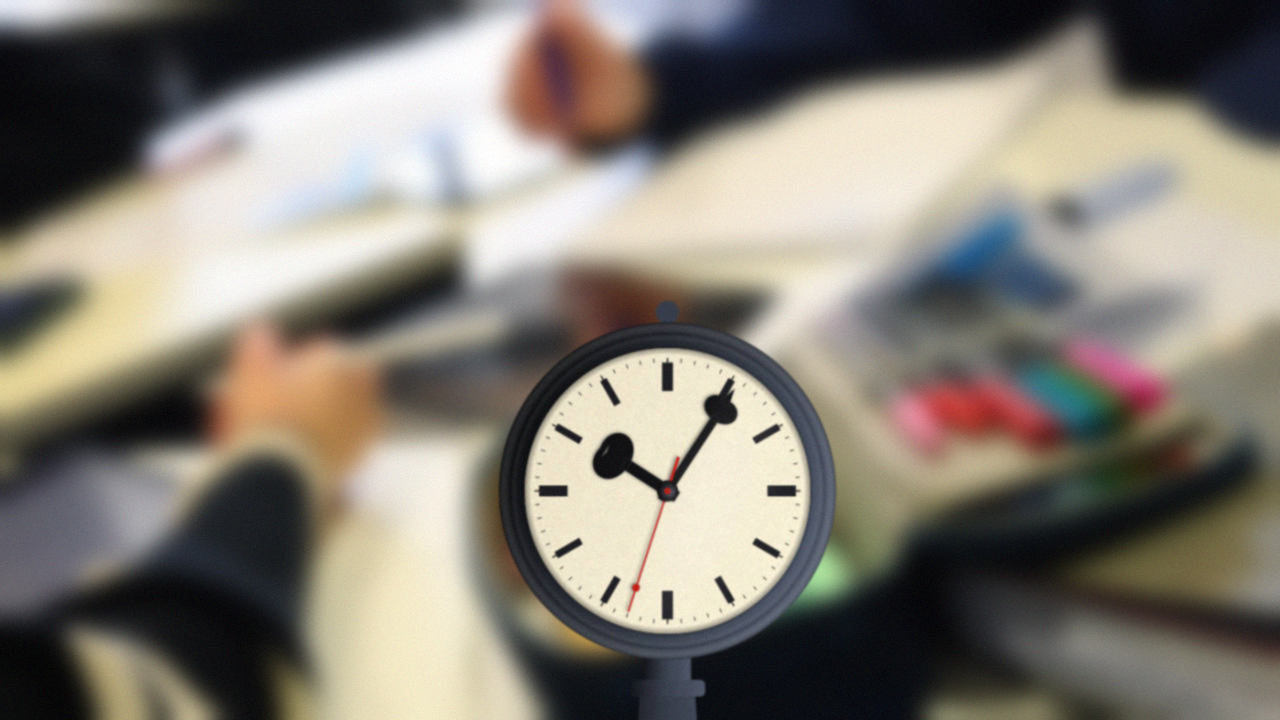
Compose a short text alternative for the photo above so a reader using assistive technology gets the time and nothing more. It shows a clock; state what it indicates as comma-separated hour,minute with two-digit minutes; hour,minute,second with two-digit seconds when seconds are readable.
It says 10,05,33
